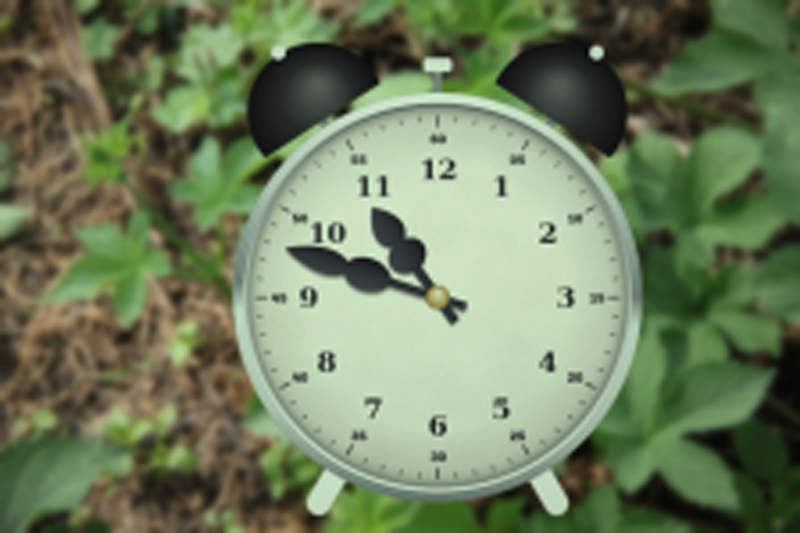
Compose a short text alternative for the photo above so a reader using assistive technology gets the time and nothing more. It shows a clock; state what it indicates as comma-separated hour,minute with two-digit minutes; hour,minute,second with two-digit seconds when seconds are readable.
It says 10,48
